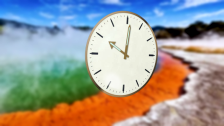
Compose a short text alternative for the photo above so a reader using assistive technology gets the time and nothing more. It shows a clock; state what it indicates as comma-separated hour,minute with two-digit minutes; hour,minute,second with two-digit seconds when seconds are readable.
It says 10,01
